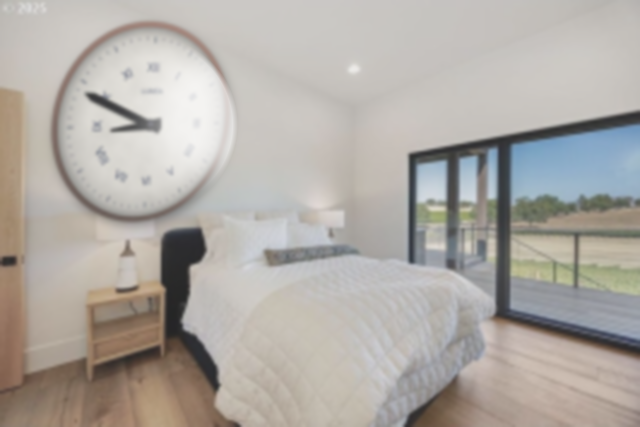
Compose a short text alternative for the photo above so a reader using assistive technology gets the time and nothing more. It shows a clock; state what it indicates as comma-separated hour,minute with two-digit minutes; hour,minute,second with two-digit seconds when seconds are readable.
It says 8,49
